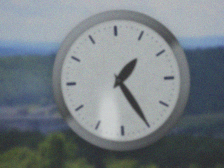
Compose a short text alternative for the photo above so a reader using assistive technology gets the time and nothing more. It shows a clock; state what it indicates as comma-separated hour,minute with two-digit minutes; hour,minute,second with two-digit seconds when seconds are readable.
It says 1,25
